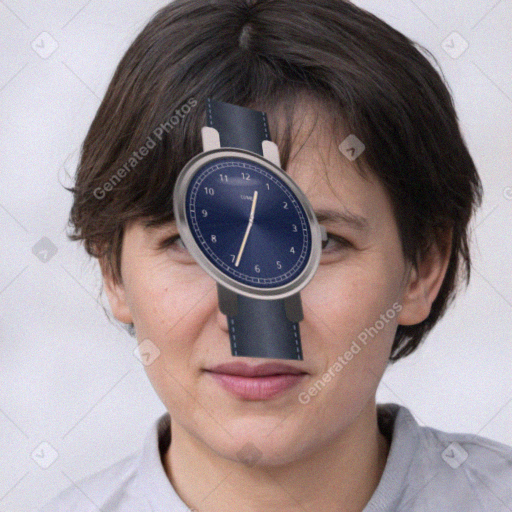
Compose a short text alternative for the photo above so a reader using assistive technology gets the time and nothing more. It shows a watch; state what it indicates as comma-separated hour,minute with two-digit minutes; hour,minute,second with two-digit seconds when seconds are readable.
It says 12,34
